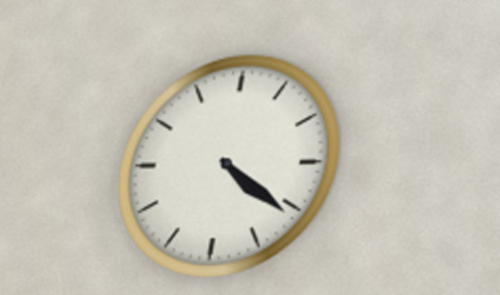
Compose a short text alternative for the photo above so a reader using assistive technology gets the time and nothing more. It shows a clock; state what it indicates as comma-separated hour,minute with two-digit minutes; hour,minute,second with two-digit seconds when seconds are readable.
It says 4,21
